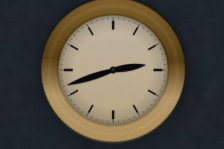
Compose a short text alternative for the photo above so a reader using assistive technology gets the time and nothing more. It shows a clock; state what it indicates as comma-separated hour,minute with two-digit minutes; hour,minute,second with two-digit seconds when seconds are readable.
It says 2,42
